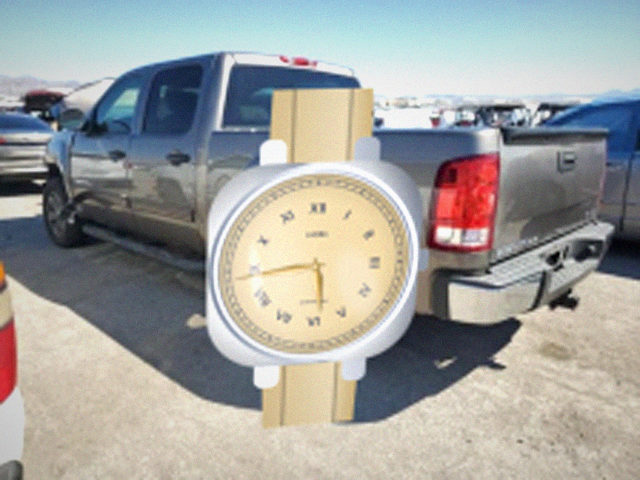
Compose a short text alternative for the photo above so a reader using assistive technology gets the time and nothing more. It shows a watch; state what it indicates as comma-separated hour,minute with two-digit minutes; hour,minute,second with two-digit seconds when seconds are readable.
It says 5,44
